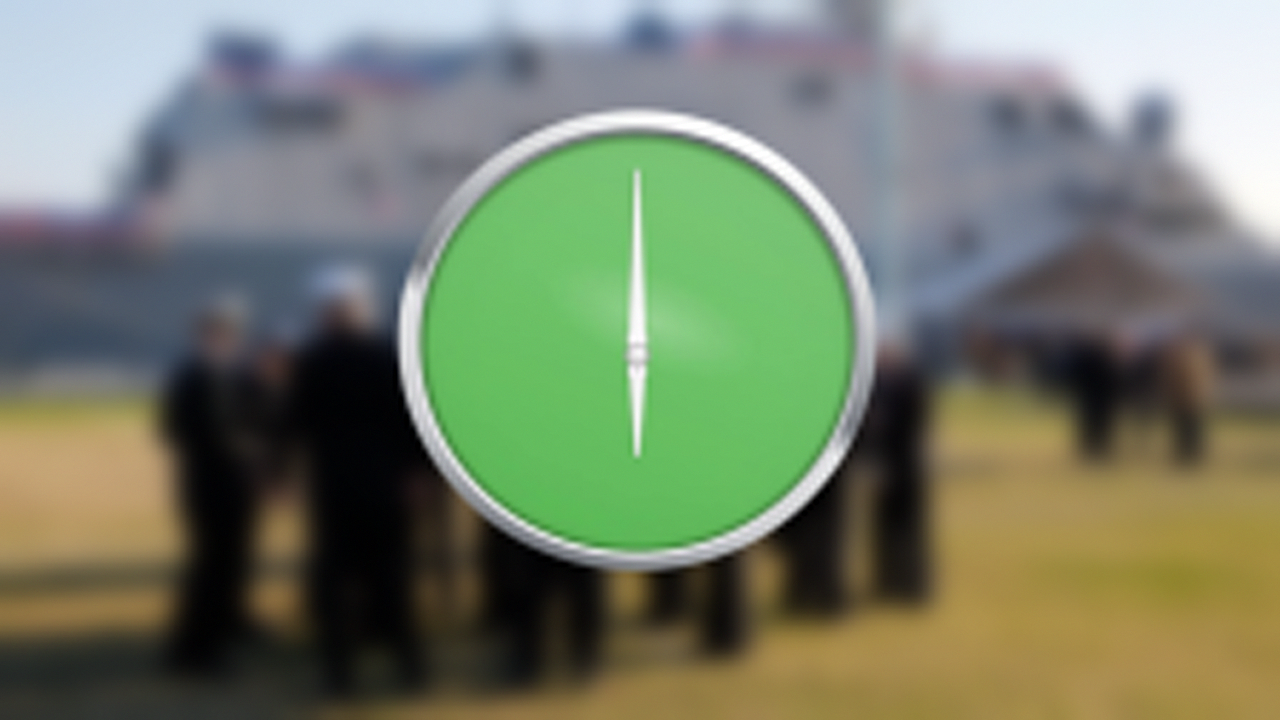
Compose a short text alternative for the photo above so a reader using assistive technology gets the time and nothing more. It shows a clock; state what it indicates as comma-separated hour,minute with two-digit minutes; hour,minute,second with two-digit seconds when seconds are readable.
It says 6,00
